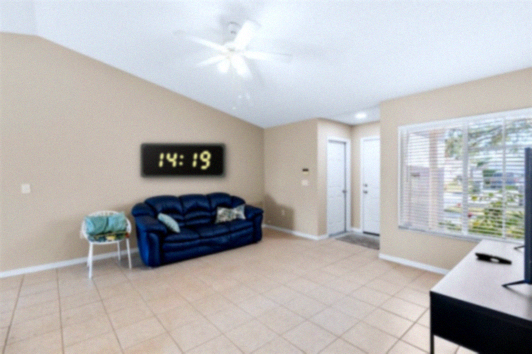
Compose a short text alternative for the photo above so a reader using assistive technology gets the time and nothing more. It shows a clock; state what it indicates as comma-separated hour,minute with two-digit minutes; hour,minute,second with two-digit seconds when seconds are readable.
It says 14,19
